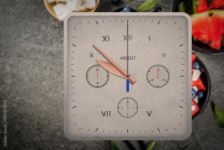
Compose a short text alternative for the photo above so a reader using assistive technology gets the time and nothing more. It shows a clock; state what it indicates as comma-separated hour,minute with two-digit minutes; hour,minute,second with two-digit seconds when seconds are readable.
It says 9,52
